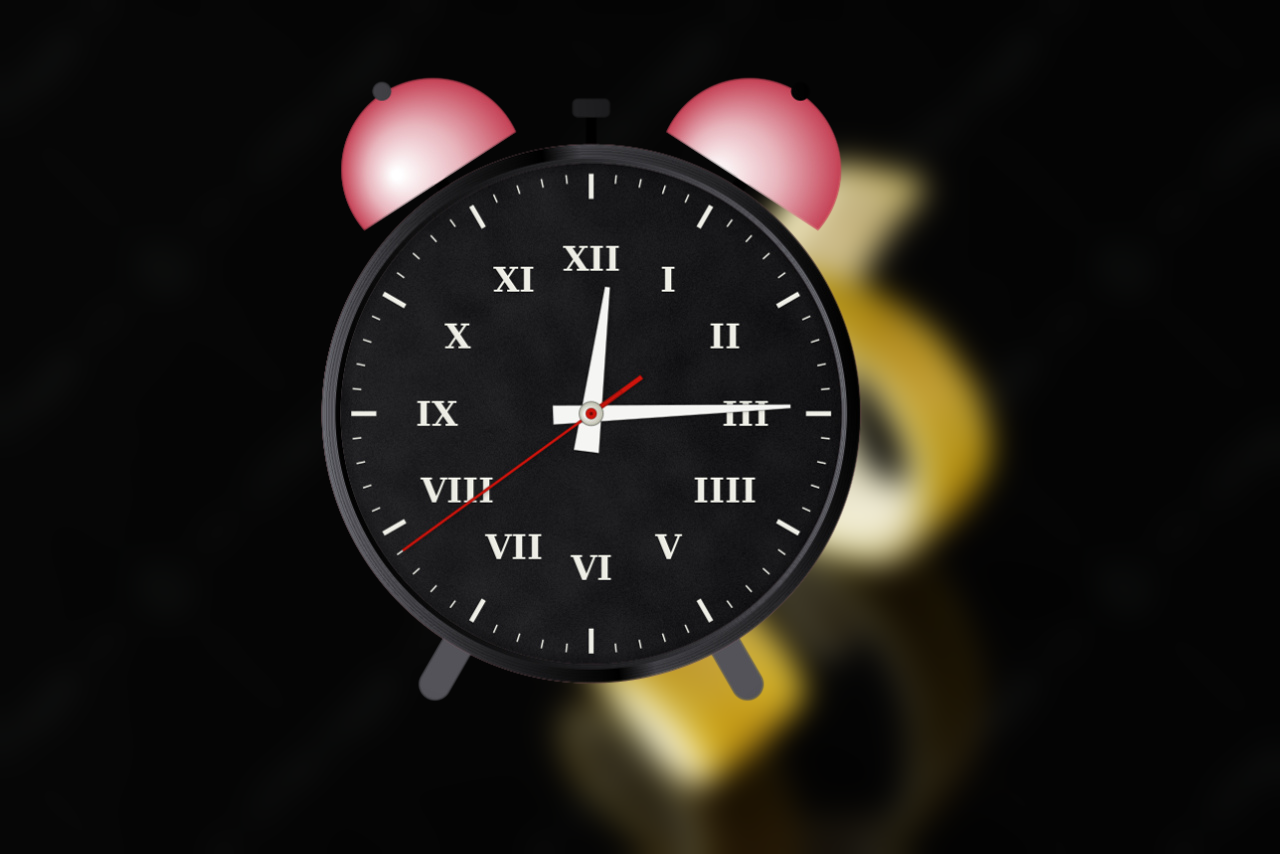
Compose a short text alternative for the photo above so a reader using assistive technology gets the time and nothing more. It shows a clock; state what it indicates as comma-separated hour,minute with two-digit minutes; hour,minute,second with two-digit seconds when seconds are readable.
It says 12,14,39
